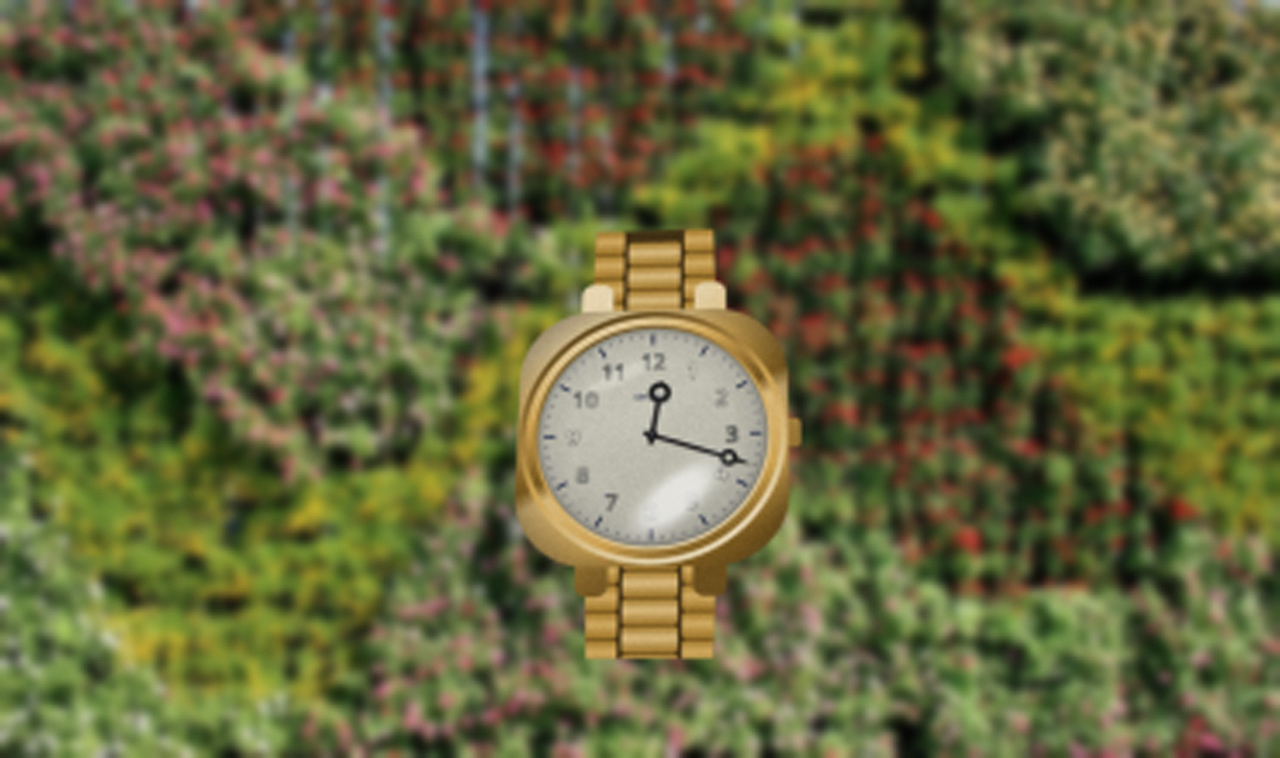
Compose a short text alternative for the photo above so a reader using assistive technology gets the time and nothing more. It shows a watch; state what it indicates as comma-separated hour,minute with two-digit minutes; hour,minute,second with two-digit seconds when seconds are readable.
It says 12,18
